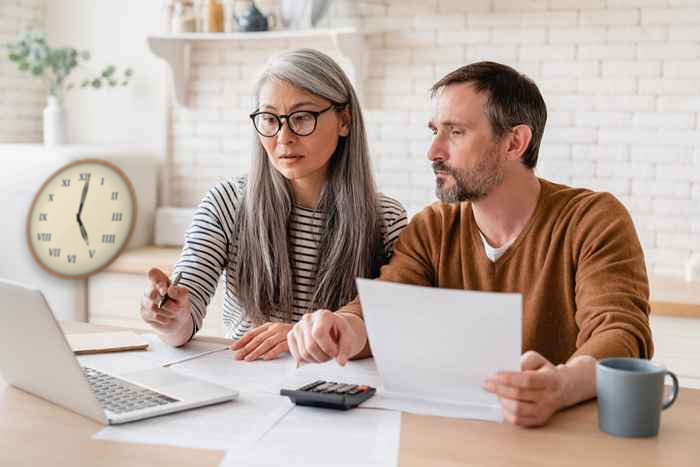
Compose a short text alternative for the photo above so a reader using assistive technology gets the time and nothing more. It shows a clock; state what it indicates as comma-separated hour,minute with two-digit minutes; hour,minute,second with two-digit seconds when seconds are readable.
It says 5,01
